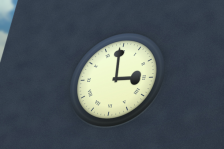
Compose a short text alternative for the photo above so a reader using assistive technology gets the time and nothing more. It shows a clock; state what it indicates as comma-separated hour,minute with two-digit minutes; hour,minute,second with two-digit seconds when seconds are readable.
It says 2,59
